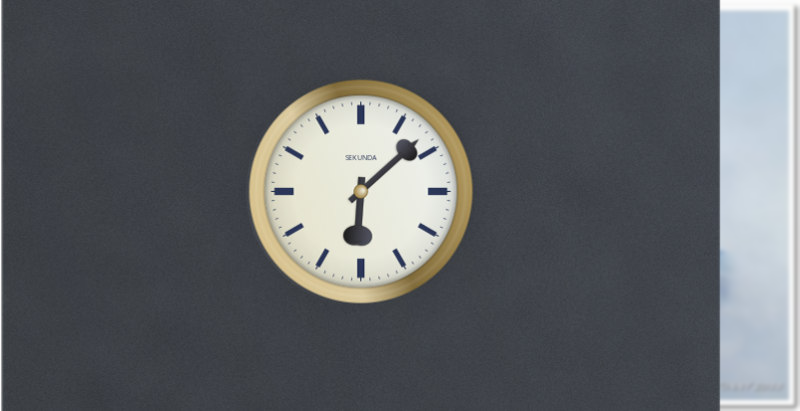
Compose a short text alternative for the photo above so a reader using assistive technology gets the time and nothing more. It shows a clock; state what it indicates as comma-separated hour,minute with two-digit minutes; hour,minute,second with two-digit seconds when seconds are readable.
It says 6,08
